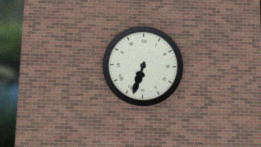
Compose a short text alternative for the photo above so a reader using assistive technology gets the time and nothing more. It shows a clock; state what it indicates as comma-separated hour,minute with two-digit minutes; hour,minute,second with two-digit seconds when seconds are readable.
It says 6,33
